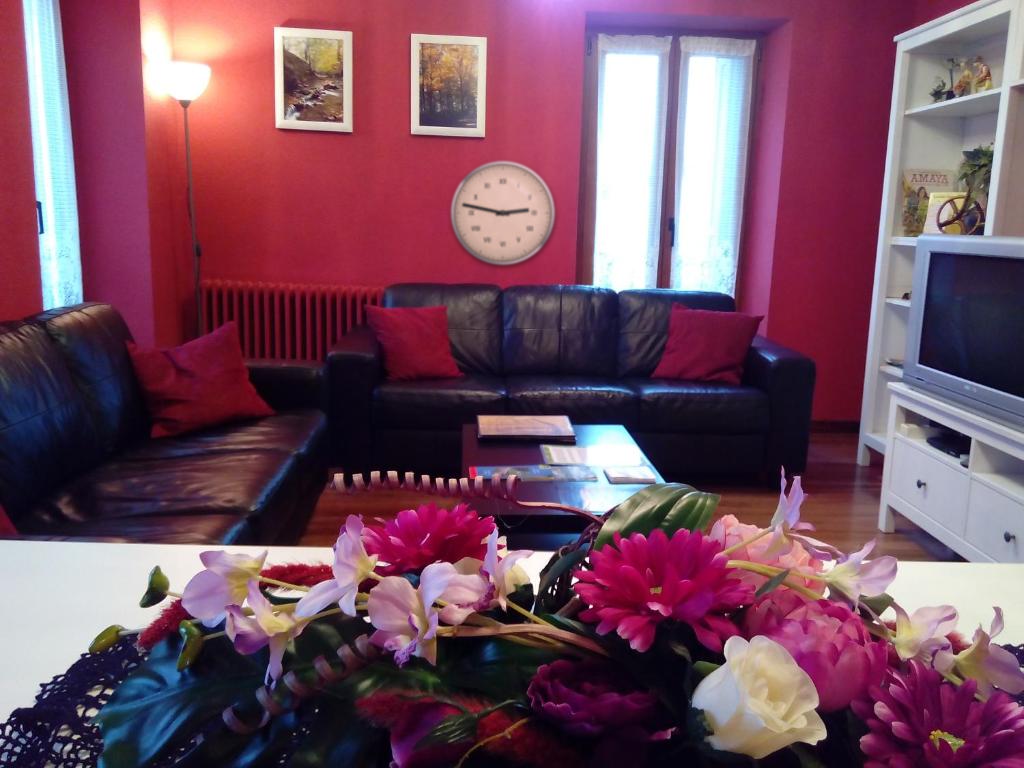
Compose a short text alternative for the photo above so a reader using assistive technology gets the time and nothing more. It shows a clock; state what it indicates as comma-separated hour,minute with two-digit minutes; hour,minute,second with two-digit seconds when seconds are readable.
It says 2,47
